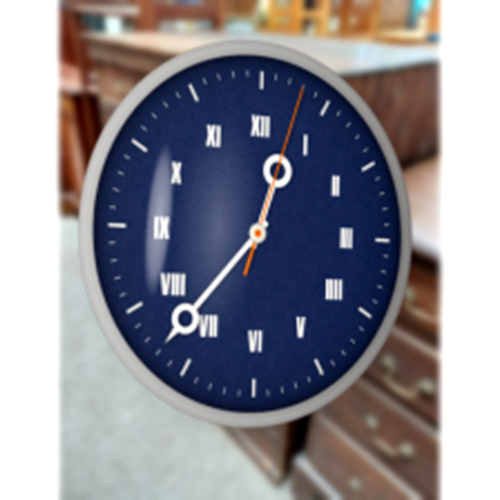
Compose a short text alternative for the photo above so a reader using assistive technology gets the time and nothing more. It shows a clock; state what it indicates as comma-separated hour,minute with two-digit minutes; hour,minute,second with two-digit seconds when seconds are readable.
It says 12,37,03
